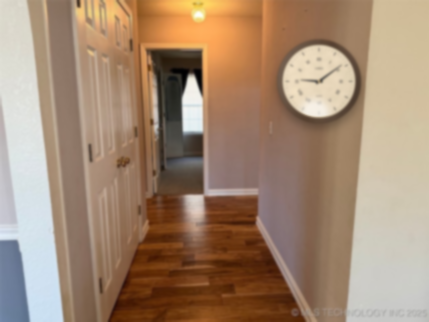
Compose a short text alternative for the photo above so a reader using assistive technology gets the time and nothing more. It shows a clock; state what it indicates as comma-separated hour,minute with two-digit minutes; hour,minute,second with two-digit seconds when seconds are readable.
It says 9,09
